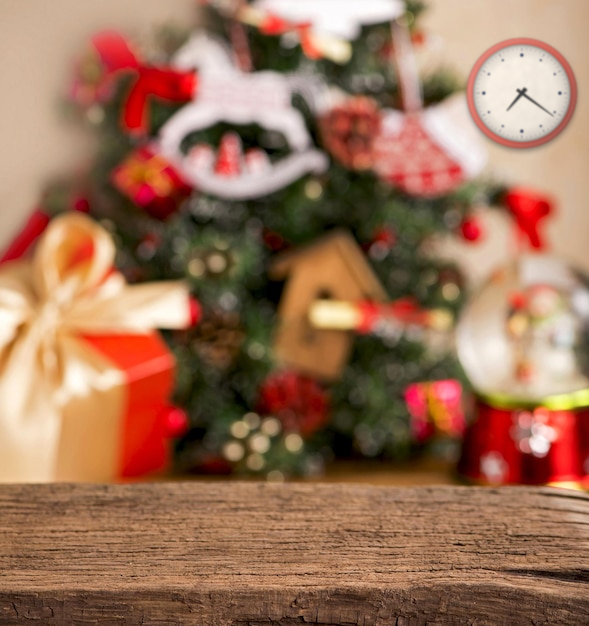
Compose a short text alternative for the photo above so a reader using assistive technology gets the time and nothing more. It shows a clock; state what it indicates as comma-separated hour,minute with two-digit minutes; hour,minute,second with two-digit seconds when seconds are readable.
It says 7,21
